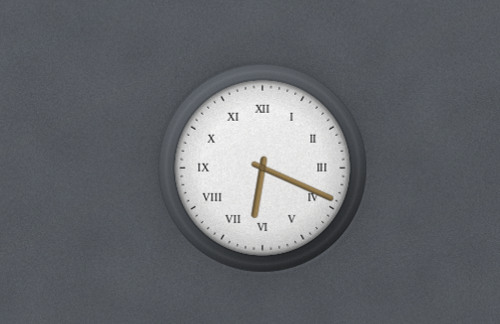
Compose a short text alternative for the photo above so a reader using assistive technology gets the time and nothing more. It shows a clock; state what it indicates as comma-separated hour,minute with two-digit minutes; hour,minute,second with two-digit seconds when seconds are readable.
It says 6,19
